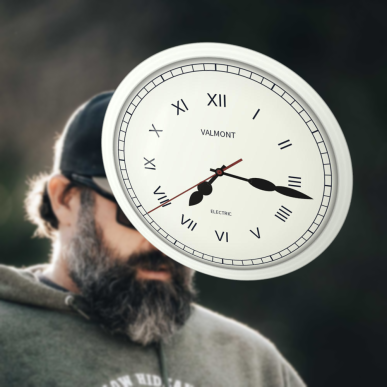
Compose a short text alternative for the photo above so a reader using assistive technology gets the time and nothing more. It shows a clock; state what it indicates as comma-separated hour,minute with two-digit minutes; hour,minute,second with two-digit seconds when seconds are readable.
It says 7,16,39
